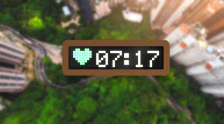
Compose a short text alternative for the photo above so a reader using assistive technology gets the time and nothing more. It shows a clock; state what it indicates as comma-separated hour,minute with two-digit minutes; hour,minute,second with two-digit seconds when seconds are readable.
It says 7,17
